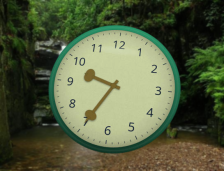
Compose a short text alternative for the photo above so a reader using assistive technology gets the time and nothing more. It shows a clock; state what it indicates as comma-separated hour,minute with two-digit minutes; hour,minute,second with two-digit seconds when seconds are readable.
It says 9,35
